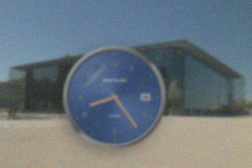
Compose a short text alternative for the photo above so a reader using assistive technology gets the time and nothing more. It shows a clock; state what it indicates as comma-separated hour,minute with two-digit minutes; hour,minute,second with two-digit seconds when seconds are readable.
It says 8,24
